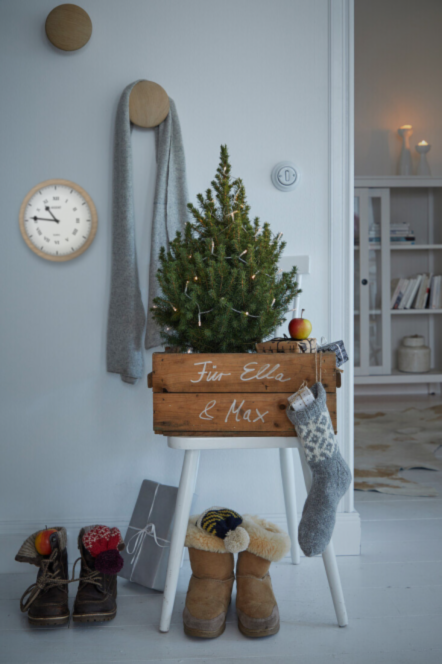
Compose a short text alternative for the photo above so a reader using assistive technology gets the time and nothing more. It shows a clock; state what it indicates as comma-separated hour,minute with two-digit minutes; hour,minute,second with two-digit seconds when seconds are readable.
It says 10,46
